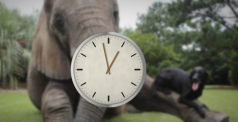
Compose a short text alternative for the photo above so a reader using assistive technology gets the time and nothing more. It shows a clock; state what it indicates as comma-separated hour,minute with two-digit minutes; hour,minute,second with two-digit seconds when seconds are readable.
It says 12,58
